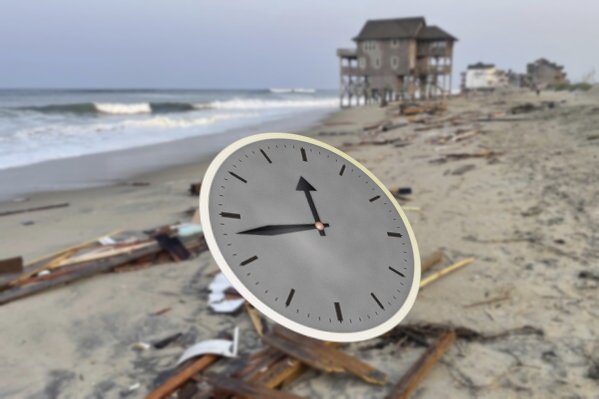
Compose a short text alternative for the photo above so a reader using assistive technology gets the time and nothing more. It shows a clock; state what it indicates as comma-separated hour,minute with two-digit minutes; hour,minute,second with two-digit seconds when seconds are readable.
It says 11,43
